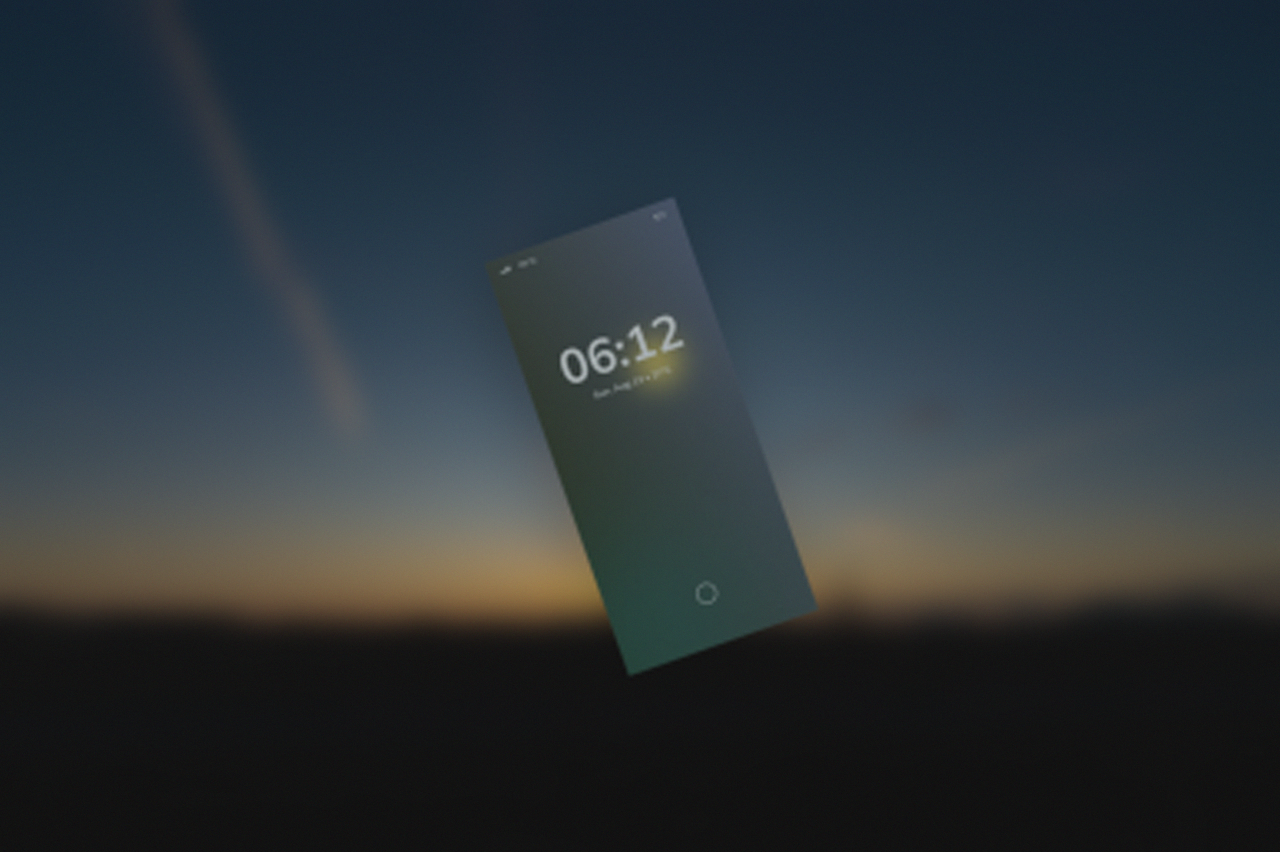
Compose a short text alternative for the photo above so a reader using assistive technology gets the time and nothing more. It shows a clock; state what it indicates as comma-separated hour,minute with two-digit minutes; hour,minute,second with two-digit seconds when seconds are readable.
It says 6,12
